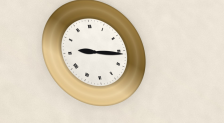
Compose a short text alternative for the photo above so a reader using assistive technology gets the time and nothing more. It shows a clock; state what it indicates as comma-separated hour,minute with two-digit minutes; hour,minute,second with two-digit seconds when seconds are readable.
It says 9,16
